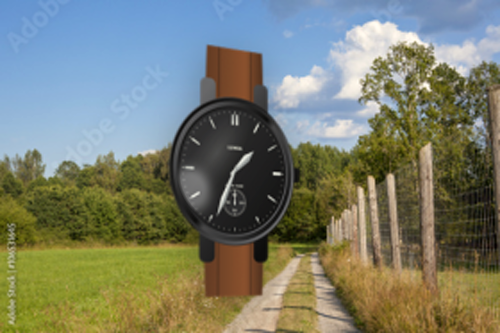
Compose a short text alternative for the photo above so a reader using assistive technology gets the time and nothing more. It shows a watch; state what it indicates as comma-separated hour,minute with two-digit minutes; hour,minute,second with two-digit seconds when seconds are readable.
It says 1,34
